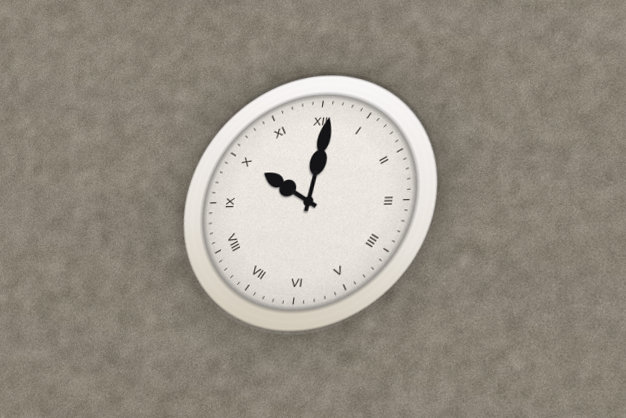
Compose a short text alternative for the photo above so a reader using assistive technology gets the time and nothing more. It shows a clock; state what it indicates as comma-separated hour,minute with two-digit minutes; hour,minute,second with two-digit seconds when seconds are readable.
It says 10,01
